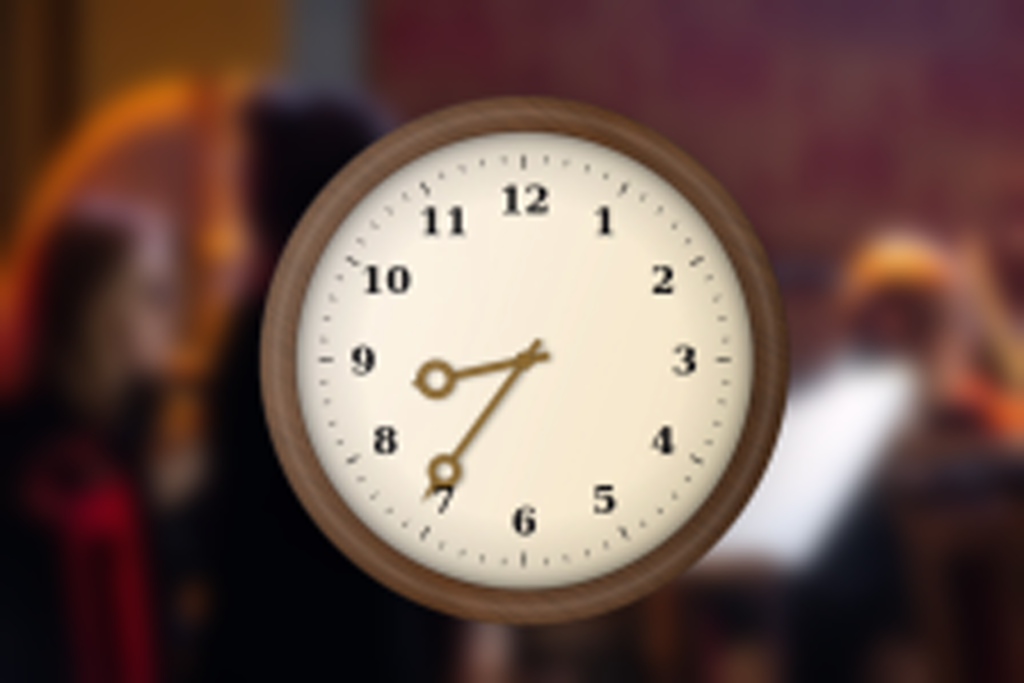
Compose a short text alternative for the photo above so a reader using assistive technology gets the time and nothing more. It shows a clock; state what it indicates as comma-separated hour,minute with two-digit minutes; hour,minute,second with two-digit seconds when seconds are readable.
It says 8,36
